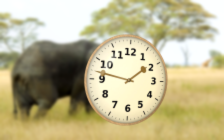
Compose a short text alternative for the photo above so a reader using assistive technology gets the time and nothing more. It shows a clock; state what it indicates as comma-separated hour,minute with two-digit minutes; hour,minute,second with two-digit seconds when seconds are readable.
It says 1,47
